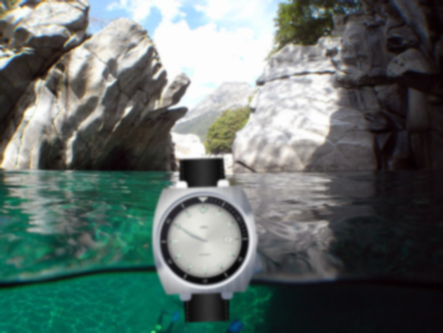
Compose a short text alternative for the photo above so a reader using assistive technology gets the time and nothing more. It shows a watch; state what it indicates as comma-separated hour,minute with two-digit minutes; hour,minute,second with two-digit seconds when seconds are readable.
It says 9,50
